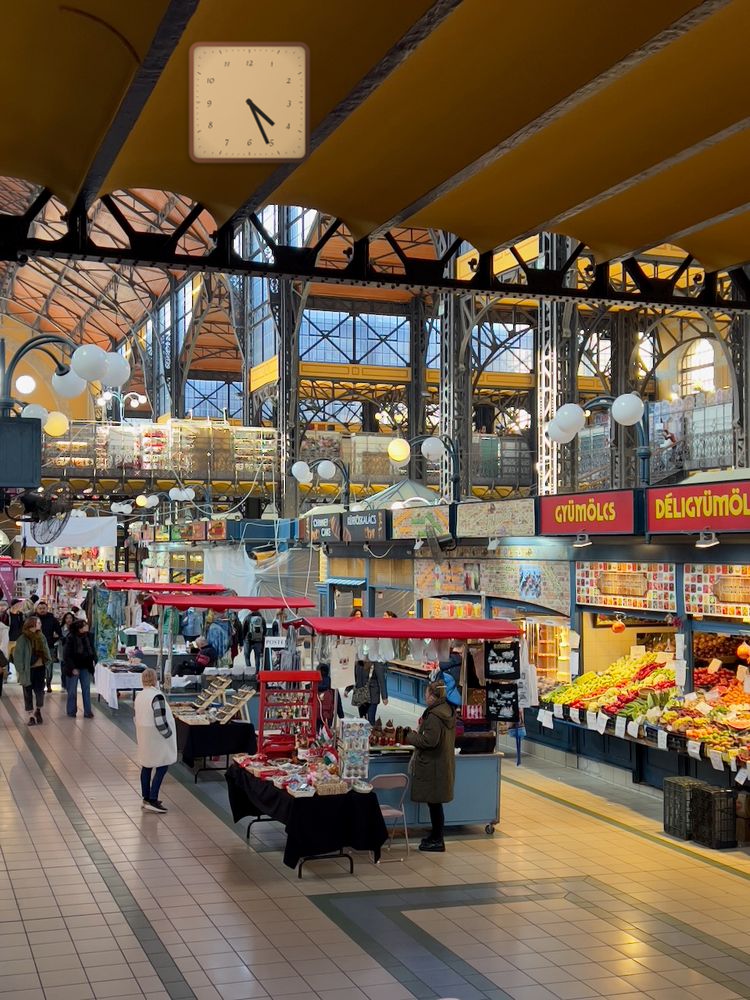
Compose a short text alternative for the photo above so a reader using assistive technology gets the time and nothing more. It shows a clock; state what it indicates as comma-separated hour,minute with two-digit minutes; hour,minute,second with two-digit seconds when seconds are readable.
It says 4,26
